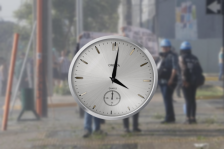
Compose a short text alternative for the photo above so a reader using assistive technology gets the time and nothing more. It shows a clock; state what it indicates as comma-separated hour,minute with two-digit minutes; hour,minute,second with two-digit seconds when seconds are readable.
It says 4,01
